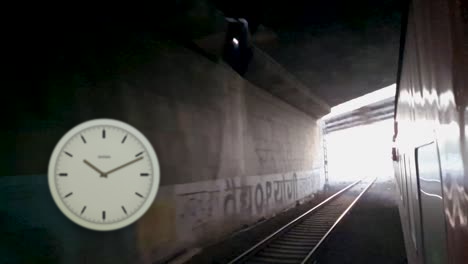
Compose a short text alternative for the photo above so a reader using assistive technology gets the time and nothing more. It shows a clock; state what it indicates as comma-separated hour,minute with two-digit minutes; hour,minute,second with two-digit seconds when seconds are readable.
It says 10,11
